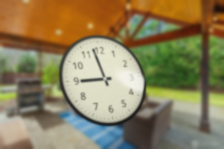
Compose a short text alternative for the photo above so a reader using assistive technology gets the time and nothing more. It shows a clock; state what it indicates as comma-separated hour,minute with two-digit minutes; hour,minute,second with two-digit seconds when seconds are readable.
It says 8,58
